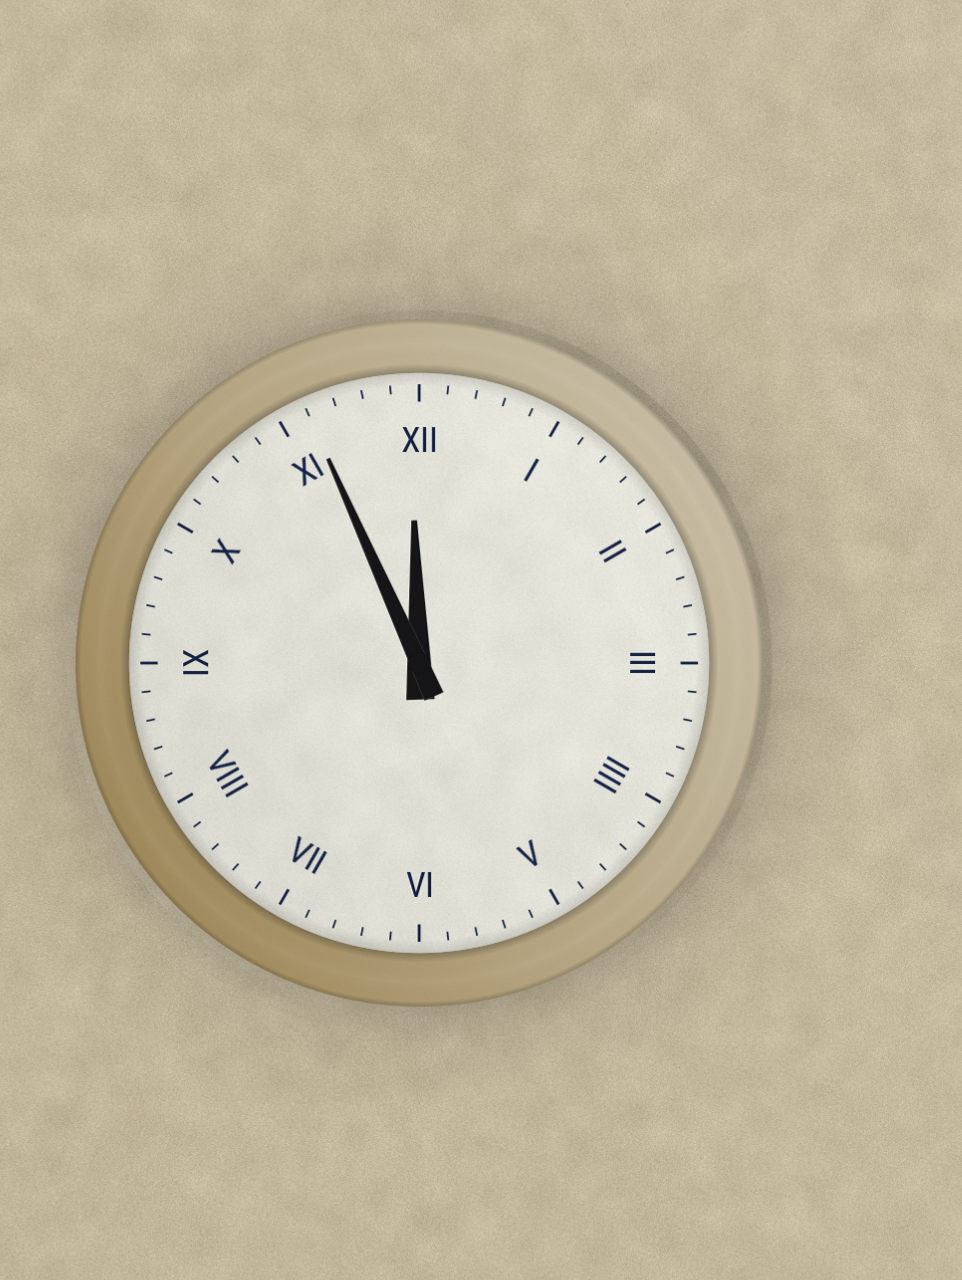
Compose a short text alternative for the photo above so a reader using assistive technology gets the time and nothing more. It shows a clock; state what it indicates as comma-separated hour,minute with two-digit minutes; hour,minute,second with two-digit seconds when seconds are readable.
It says 11,56
